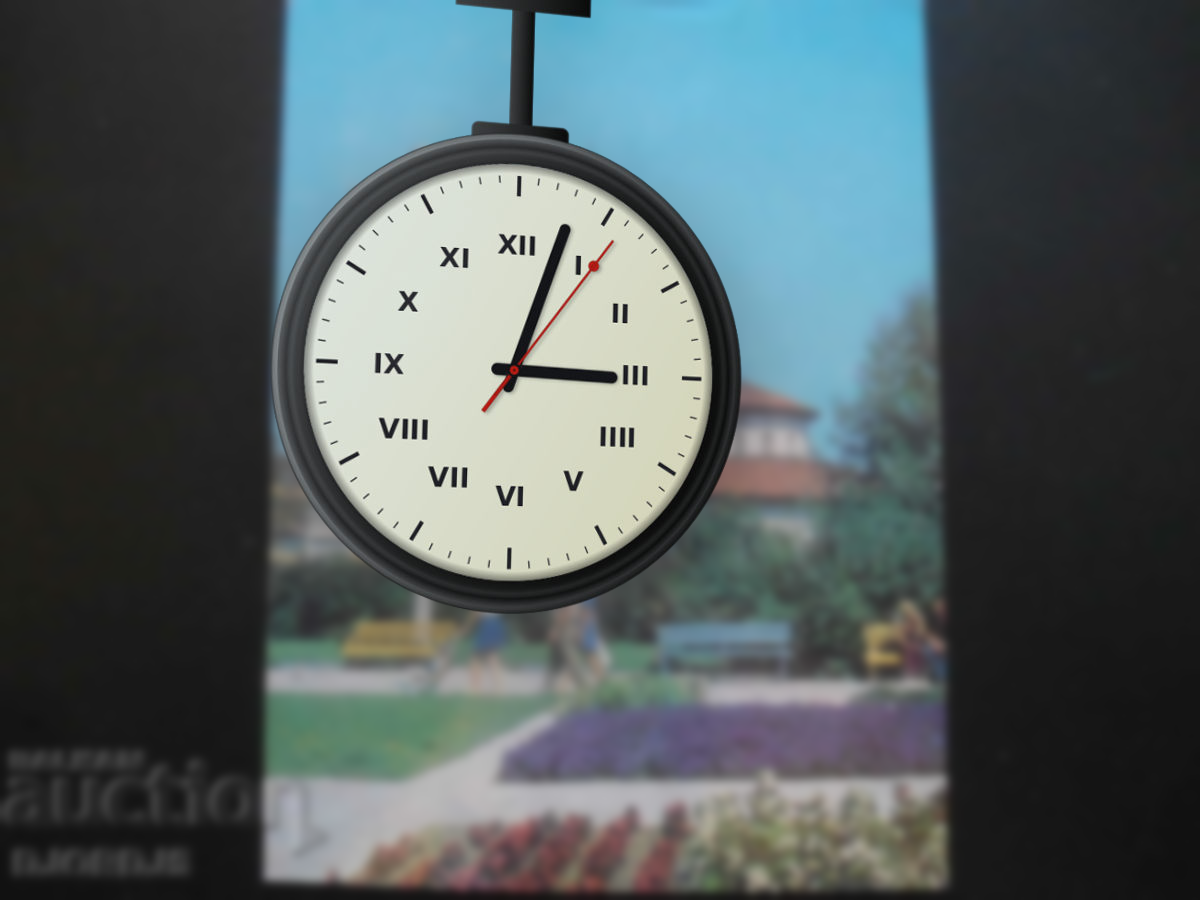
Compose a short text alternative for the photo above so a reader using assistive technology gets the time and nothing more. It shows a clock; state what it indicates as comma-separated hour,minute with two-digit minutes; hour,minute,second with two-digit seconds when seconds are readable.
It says 3,03,06
